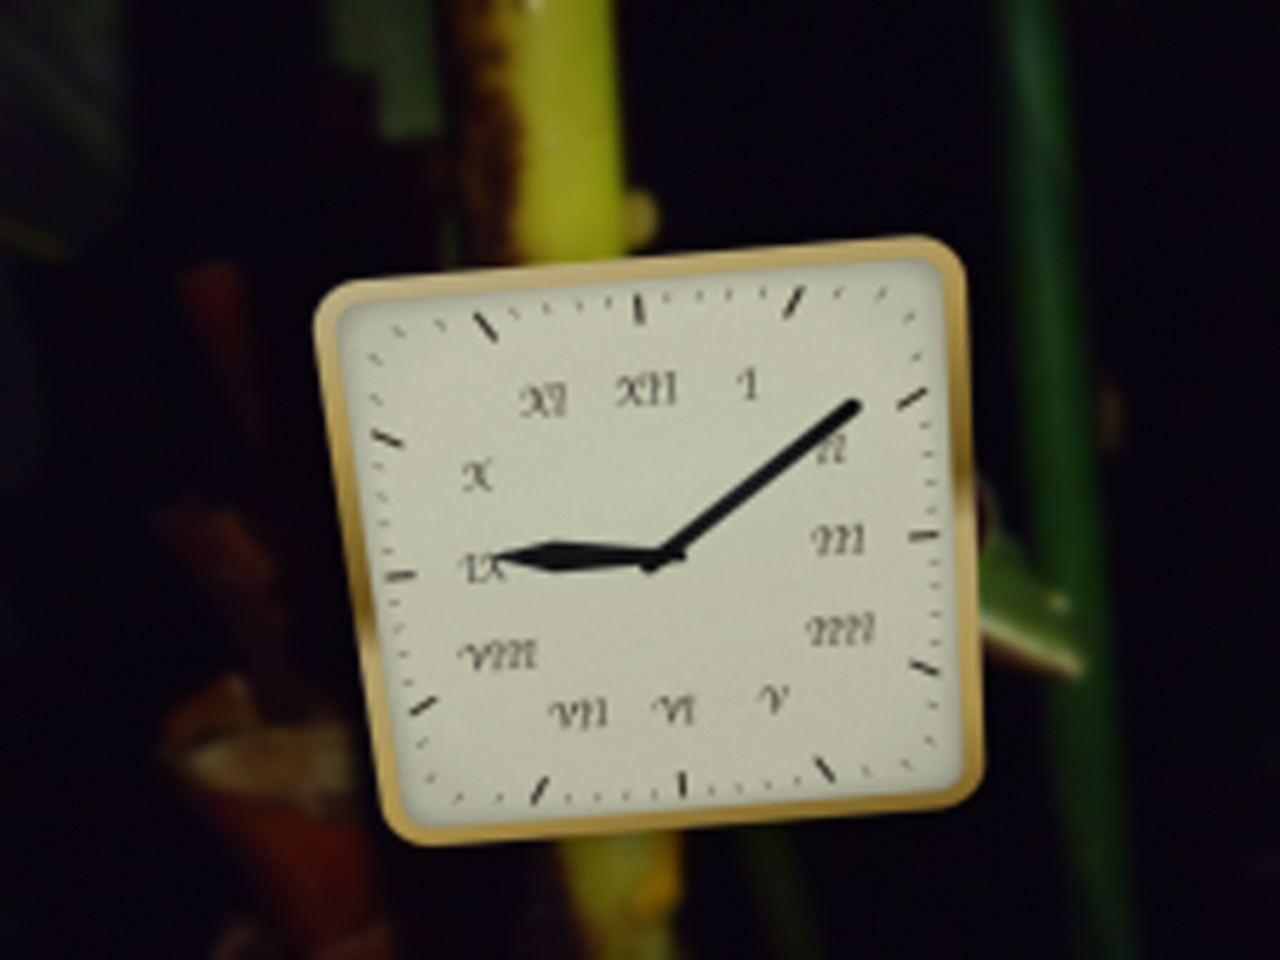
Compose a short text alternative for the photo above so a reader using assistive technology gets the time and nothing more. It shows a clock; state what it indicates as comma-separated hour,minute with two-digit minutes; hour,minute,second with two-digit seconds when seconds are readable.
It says 9,09
